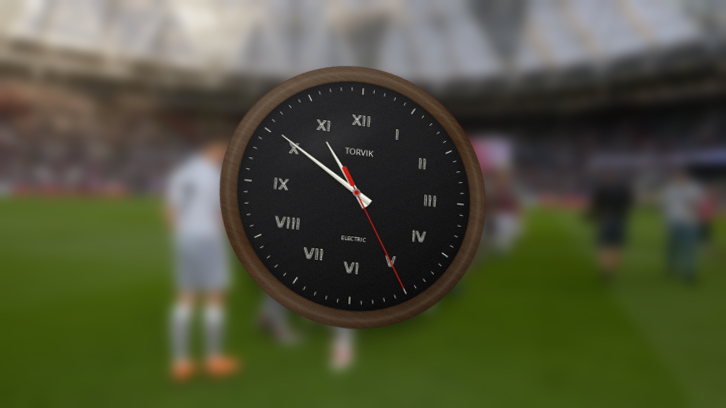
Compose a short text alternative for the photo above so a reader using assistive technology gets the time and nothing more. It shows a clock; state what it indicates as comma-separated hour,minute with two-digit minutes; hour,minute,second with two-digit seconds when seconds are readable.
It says 10,50,25
